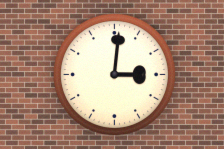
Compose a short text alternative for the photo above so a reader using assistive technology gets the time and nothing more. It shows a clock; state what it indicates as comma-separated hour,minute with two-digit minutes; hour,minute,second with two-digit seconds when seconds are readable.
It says 3,01
